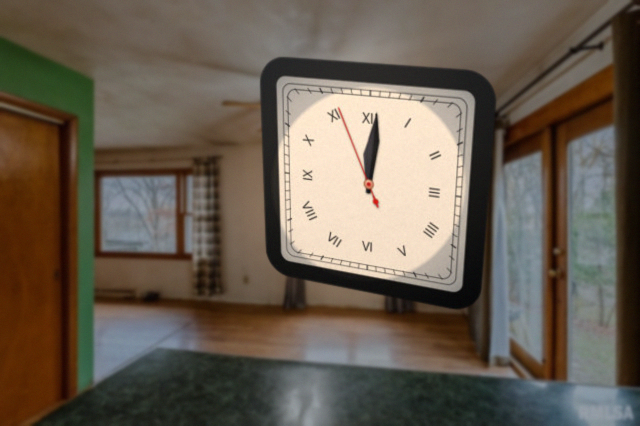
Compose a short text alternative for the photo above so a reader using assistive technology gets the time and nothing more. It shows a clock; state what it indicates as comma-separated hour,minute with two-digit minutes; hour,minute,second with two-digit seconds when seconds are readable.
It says 12,00,56
